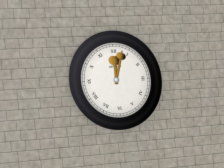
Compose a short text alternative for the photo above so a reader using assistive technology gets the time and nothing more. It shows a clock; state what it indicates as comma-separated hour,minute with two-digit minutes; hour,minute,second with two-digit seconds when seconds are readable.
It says 12,03
